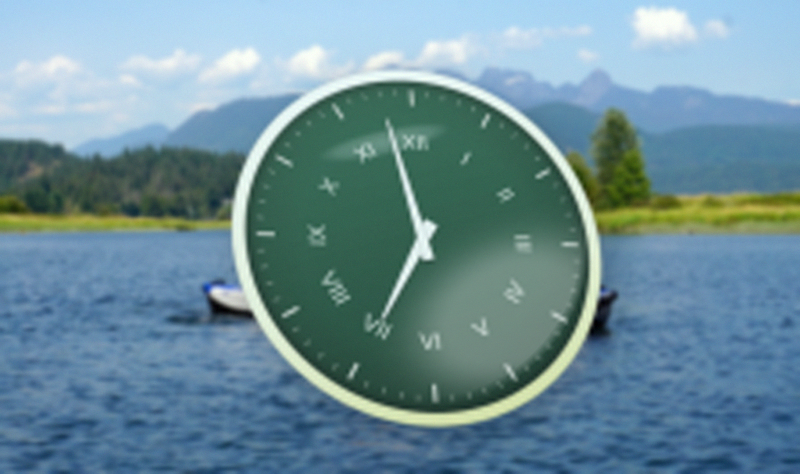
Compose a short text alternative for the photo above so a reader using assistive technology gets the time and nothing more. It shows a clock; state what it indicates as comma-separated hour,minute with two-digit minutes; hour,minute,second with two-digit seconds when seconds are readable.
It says 6,58
